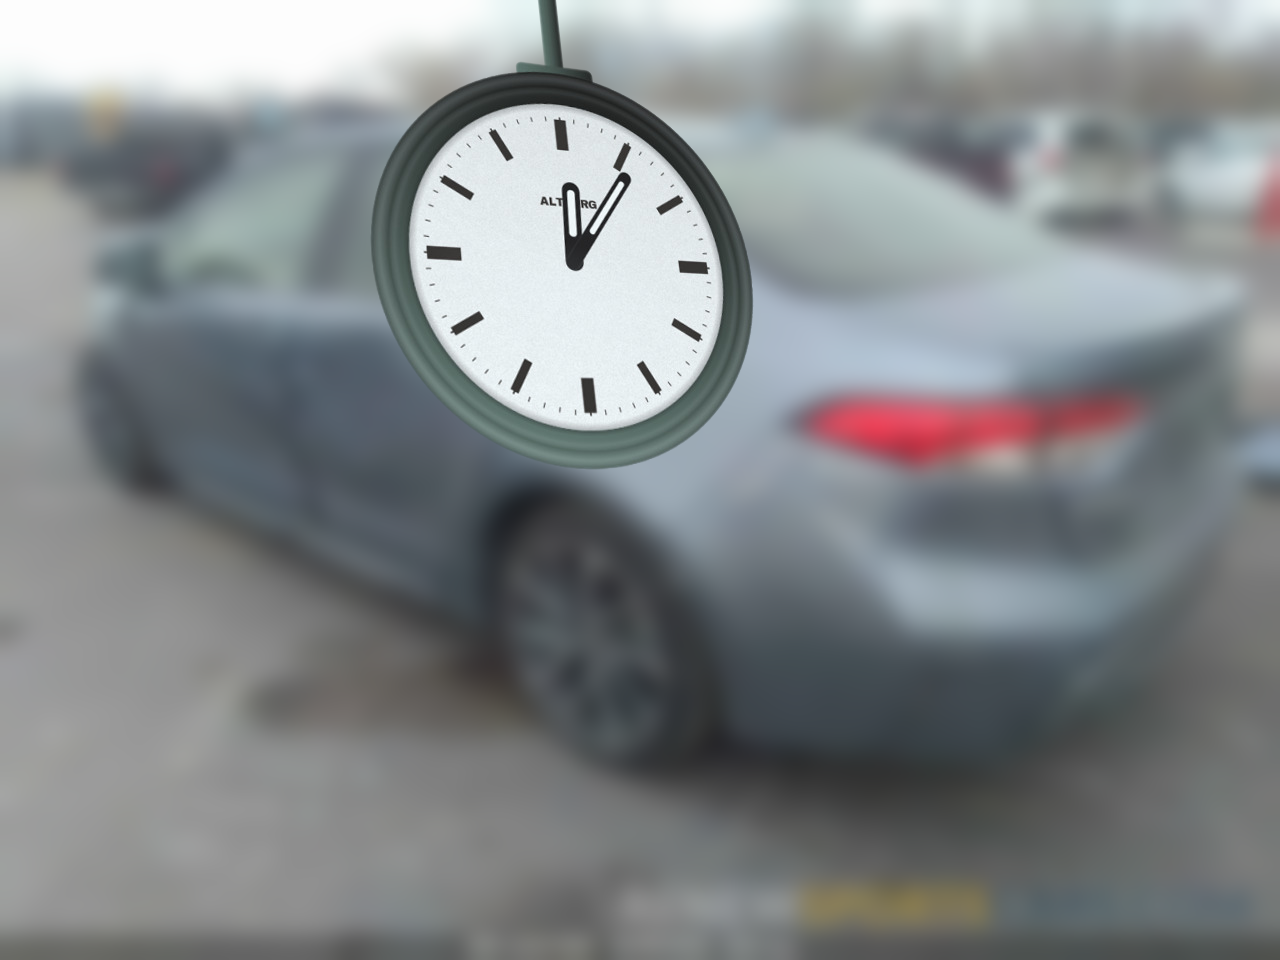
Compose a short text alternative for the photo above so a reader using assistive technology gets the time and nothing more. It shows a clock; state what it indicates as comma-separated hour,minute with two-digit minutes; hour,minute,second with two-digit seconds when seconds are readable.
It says 12,06
